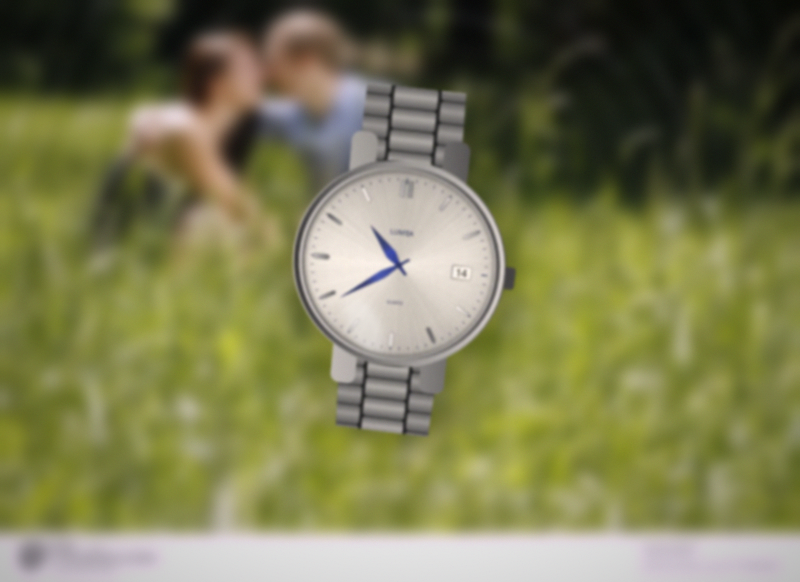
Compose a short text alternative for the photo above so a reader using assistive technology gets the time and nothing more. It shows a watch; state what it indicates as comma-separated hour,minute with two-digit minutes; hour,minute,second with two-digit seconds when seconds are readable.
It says 10,39
